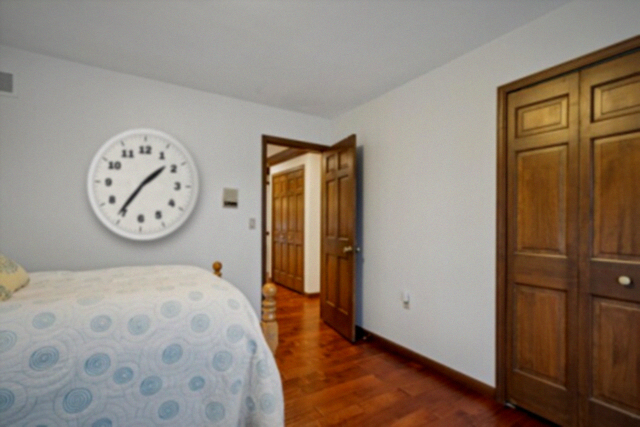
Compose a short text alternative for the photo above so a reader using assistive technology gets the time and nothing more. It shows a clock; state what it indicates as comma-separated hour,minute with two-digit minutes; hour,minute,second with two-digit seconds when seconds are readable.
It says 1,36
